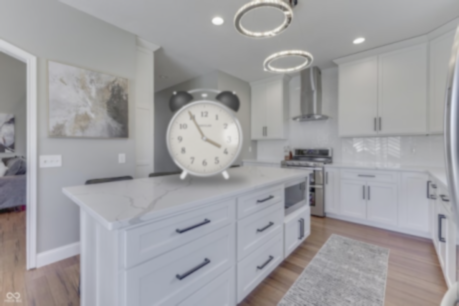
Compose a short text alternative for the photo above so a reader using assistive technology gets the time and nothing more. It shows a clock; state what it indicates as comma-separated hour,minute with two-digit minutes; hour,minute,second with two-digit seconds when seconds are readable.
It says 3,55
